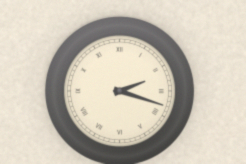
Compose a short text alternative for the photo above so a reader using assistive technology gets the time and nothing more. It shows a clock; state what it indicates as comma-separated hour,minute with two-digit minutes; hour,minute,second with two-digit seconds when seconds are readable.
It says 2,18
